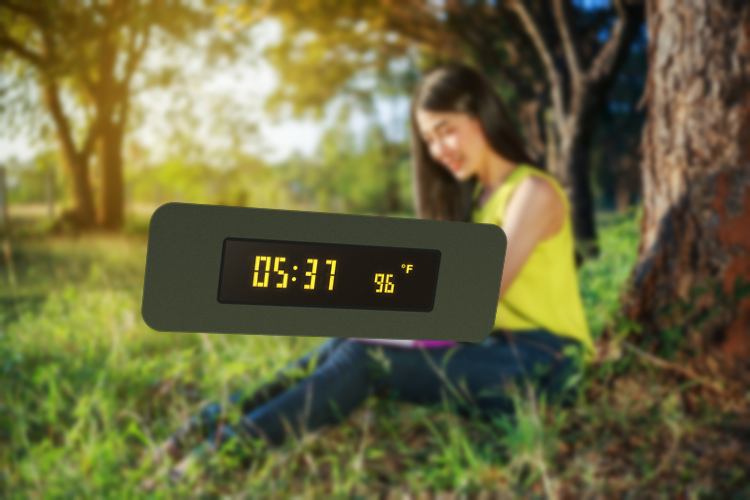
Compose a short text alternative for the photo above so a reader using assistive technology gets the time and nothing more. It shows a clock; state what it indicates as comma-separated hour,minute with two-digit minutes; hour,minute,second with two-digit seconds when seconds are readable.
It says 5,37
